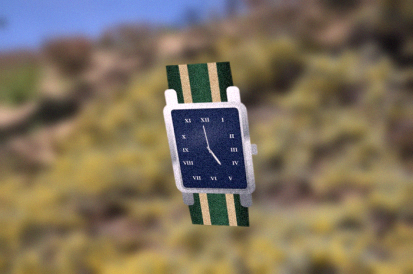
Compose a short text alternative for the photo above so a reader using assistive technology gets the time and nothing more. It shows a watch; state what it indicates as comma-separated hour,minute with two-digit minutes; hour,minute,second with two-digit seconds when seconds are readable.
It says 4,59
